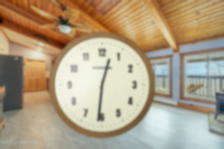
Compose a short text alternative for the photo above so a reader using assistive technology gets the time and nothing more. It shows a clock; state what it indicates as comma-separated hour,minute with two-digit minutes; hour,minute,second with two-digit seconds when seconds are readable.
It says 12,31
